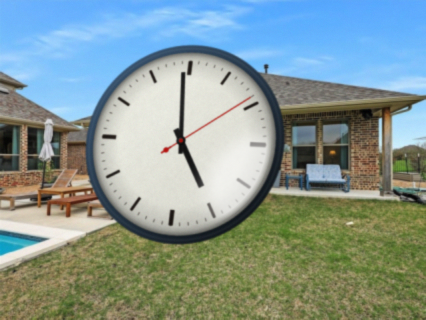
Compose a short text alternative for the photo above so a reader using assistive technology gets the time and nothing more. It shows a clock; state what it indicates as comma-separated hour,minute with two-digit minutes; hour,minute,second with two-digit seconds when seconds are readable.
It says 4,59,09
